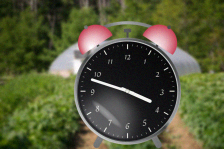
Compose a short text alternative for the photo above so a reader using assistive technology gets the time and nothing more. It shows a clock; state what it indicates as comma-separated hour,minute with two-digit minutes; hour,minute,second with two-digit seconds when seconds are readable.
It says 3,48
